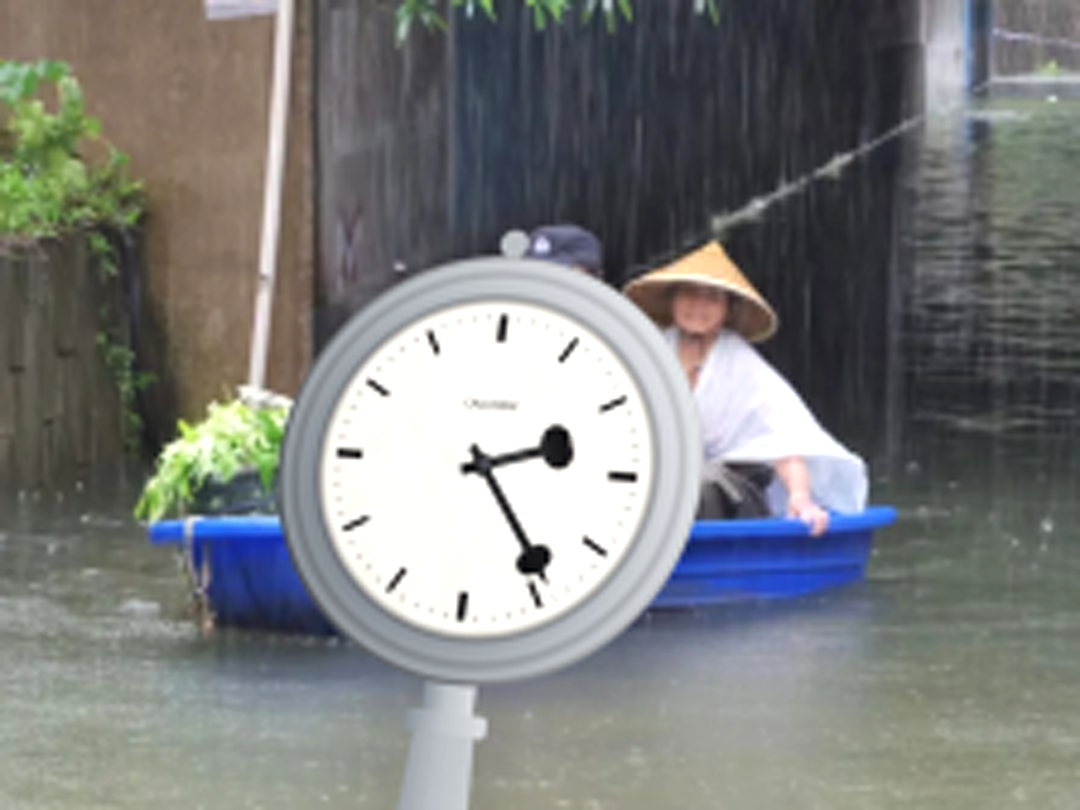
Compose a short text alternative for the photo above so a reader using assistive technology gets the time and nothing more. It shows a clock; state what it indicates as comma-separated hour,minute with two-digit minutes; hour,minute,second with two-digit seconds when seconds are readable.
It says 2,24
